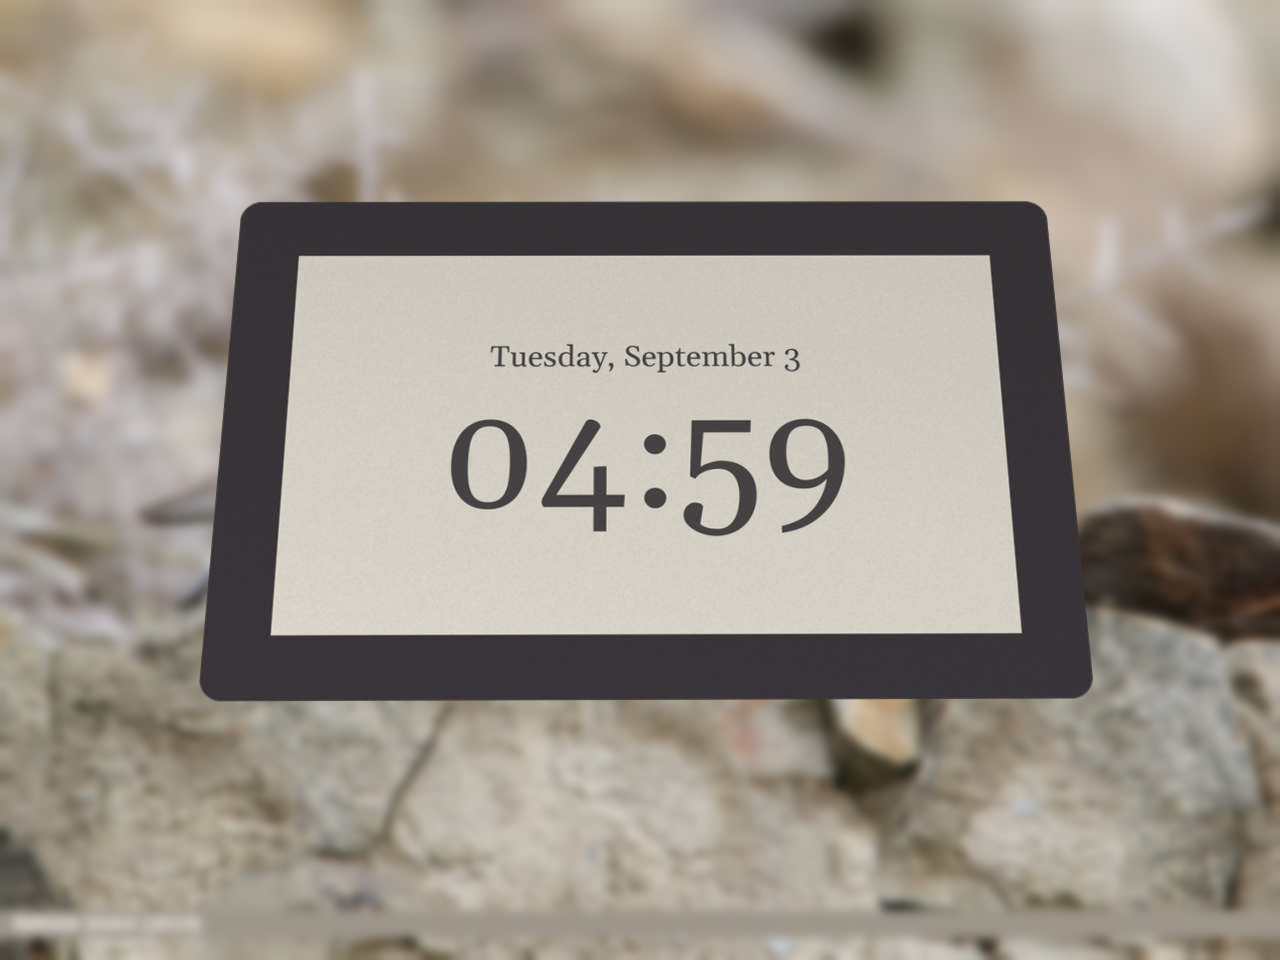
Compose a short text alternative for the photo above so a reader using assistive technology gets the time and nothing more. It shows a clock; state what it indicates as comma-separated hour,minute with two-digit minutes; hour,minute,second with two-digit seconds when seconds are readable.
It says 4,59
